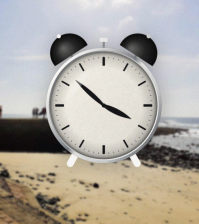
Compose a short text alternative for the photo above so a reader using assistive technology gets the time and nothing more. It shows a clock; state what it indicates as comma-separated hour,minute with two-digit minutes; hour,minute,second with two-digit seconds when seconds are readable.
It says 3,52
